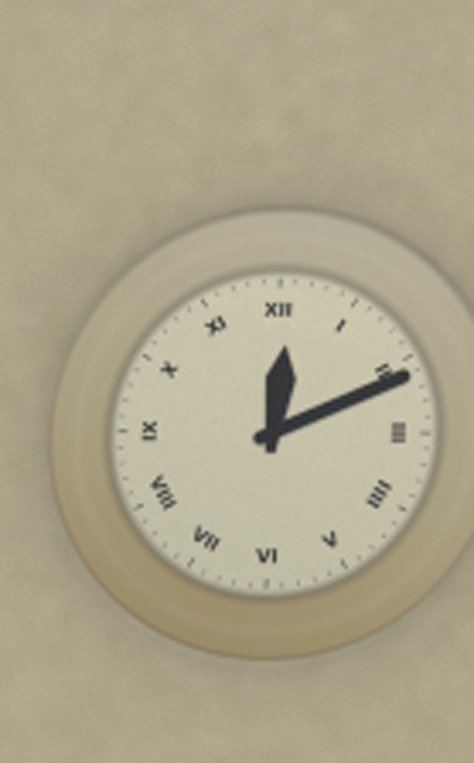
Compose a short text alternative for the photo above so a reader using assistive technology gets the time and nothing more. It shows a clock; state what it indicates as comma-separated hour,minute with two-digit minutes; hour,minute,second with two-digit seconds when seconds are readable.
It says 12,11
